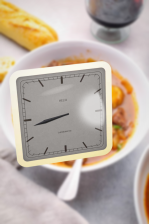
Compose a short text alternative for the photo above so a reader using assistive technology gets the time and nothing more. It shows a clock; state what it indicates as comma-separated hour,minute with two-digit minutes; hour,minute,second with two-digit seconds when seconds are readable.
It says 8,43
